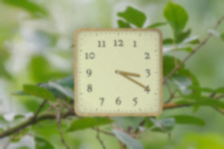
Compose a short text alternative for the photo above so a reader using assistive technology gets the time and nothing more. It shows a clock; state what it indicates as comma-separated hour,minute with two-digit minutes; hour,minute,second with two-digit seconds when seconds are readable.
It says 3,20
